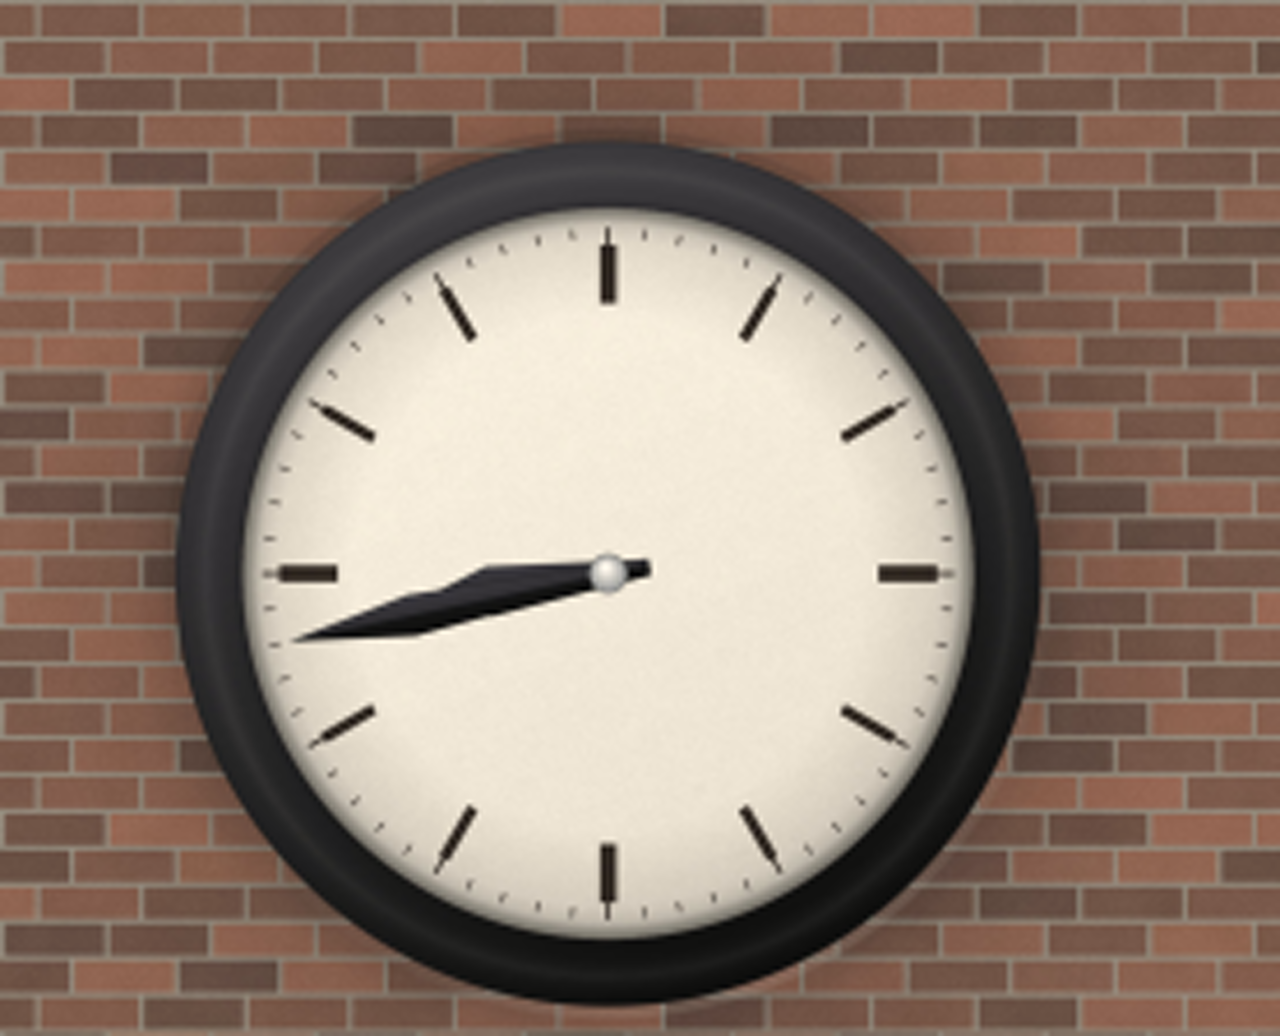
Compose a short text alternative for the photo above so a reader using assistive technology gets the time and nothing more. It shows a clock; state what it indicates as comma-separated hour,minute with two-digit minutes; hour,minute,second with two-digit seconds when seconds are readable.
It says 8,43
